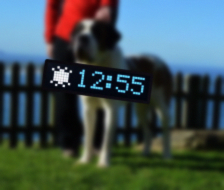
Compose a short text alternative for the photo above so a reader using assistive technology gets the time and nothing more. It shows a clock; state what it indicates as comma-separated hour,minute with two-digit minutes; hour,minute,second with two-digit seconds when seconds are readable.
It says 12,55
